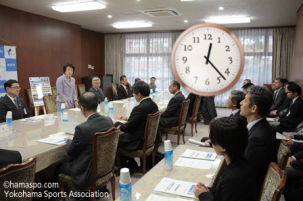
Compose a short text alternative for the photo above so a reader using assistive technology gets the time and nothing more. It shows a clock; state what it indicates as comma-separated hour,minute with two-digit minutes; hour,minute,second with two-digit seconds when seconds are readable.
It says 12,23
